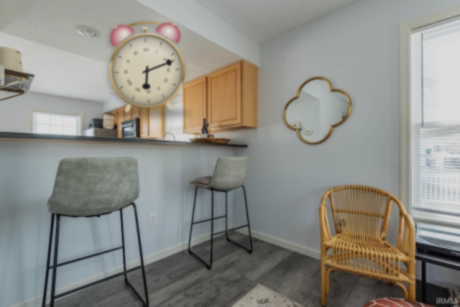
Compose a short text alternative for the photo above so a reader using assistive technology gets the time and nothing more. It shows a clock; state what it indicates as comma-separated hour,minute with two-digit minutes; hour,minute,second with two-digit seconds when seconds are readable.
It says 6,12
